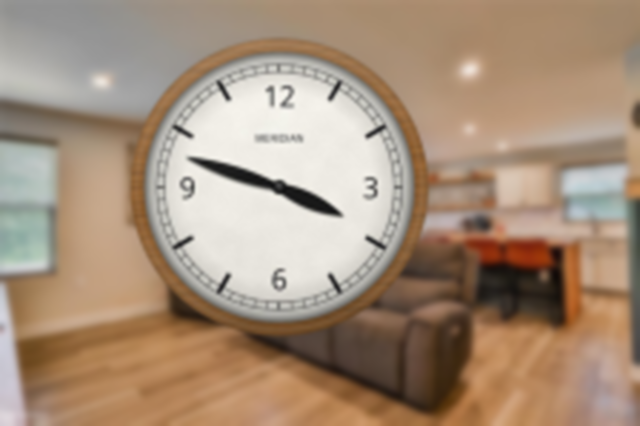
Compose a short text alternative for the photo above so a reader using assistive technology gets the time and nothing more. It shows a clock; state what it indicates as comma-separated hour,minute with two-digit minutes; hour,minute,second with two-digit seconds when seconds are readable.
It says 3,48
